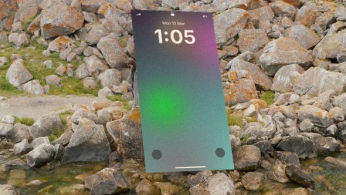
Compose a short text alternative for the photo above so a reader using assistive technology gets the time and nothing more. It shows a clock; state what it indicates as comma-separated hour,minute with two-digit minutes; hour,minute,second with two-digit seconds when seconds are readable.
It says 1,05
